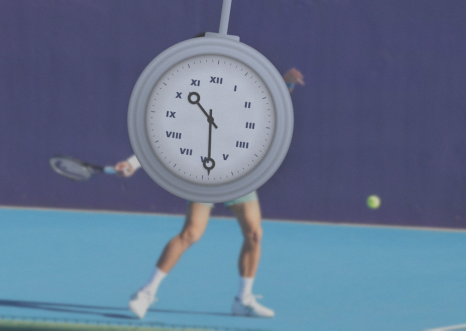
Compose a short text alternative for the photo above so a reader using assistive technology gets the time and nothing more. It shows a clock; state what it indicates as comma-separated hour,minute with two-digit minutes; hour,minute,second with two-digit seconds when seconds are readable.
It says 10,29
